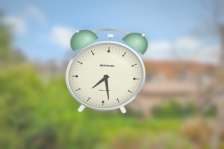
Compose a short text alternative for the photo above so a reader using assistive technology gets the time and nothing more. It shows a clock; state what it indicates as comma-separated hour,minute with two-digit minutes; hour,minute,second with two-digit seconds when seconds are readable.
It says 7,28
